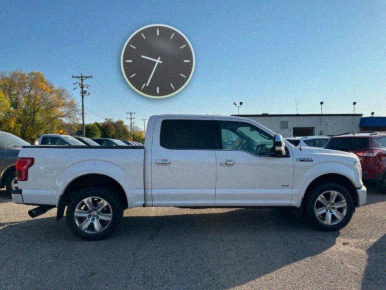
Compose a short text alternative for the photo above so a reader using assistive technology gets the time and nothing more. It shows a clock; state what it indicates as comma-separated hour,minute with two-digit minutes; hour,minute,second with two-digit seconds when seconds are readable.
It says 9,34
